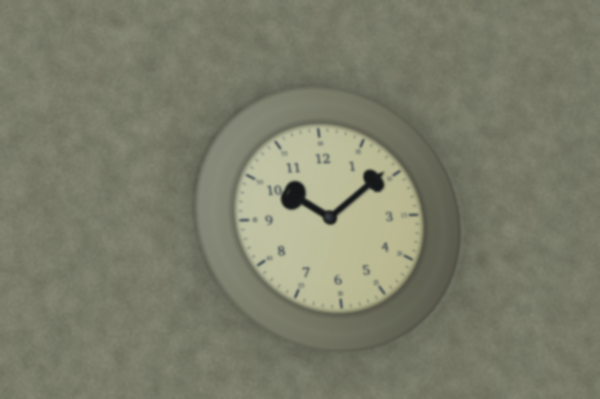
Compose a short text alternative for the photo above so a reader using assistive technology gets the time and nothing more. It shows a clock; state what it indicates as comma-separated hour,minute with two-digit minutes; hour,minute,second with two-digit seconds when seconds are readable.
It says 10,09
